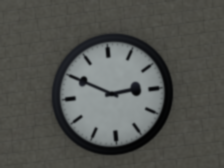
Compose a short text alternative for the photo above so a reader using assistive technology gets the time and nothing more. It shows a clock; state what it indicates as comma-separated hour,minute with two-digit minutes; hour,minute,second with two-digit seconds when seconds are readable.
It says 2,50
